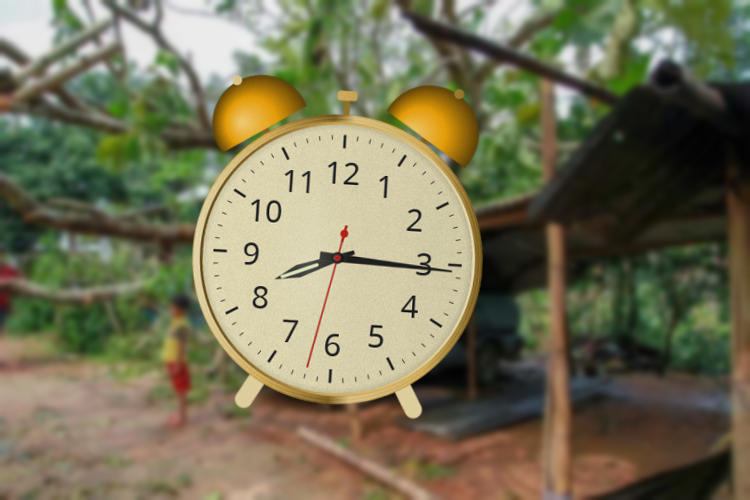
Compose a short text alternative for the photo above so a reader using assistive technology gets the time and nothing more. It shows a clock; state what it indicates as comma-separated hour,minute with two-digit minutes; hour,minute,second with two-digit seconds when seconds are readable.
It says 8,15,32
